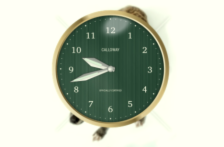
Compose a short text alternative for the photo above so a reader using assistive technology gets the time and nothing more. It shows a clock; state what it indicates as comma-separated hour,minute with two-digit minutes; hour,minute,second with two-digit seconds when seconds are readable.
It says 9,42
